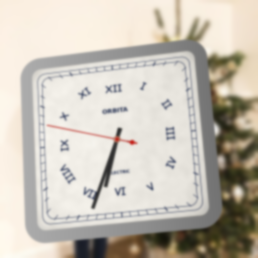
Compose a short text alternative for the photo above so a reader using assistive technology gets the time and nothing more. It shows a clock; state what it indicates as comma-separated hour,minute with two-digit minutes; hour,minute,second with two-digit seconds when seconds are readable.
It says 6,33,48
